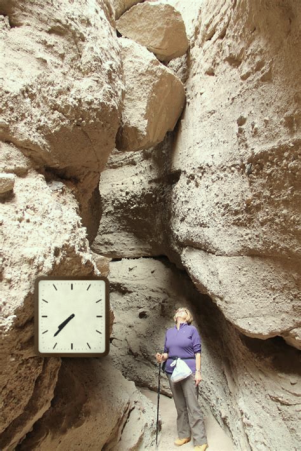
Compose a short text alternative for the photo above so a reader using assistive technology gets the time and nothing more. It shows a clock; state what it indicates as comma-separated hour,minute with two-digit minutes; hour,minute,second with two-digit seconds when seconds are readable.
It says 7,37
